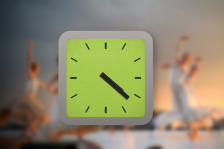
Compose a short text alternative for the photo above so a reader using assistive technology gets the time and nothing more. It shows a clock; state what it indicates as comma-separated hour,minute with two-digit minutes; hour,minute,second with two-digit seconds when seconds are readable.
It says 4,22
